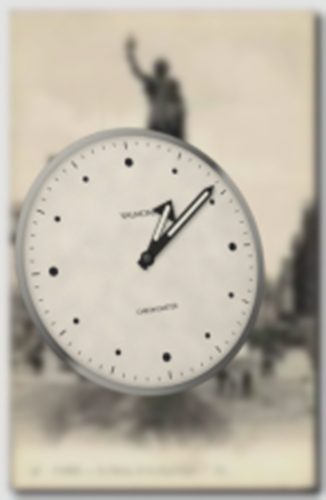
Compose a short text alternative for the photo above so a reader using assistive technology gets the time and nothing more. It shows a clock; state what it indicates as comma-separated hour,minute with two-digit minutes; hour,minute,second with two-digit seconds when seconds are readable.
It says 1,09
